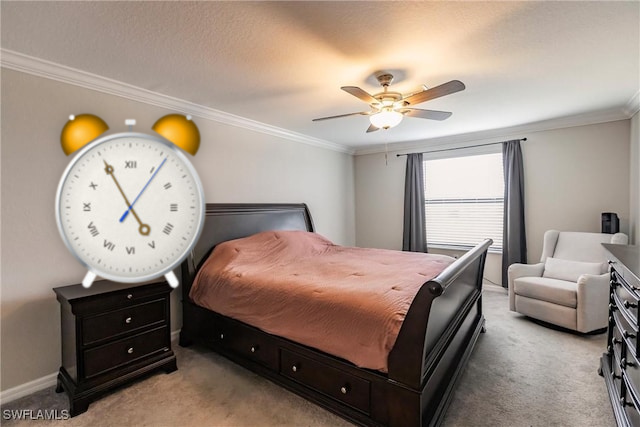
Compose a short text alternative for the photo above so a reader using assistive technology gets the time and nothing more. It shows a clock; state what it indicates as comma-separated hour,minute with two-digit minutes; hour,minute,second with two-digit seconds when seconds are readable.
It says 4,55,06
